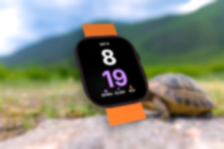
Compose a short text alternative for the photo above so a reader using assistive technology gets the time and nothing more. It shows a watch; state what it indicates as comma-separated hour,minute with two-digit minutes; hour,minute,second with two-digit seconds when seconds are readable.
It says 8,19
